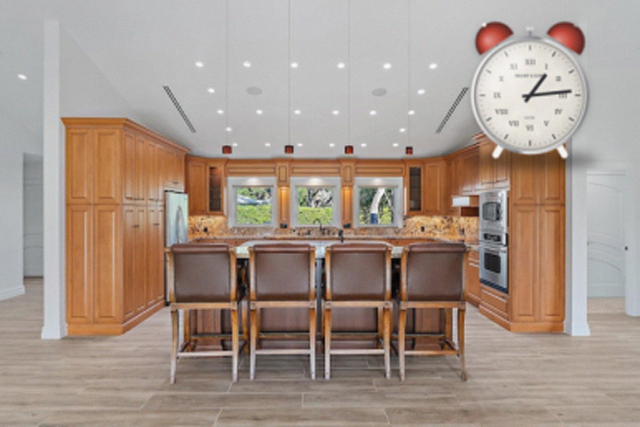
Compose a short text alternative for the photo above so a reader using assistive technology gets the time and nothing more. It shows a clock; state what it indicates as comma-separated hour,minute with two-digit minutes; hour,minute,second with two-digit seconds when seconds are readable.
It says 1,14
